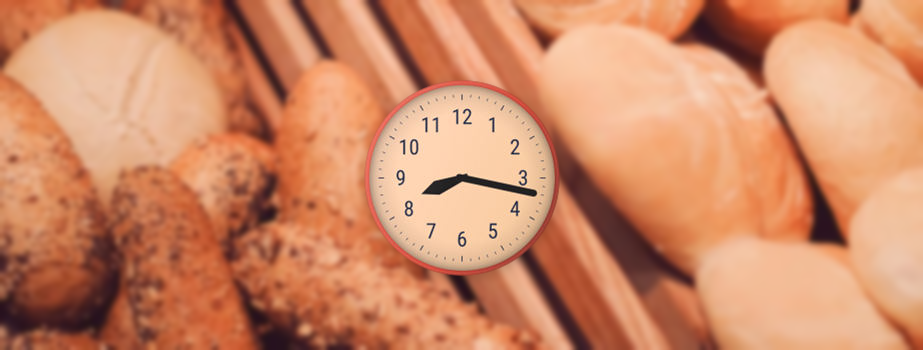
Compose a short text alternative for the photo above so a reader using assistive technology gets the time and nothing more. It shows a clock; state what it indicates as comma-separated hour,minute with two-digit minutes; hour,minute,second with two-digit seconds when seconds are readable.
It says 8,17
